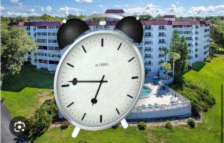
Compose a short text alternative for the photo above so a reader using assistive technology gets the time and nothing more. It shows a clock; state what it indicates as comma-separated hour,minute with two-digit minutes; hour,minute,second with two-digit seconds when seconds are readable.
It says 6,46
